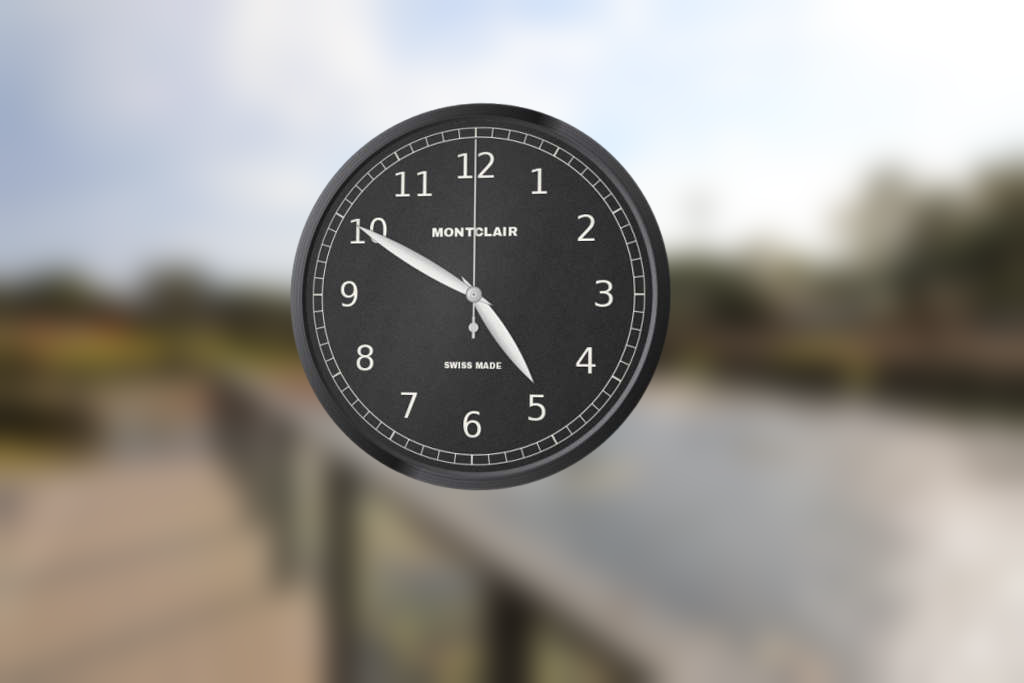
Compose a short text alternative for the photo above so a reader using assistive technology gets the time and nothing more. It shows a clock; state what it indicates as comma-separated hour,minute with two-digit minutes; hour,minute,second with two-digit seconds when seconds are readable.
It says 4,50,00
